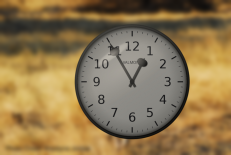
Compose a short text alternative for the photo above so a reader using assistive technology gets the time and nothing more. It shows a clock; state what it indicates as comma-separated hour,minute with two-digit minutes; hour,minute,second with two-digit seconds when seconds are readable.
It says 12,55
